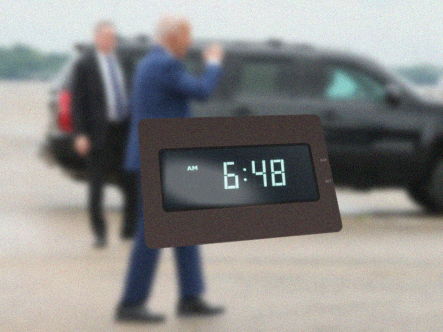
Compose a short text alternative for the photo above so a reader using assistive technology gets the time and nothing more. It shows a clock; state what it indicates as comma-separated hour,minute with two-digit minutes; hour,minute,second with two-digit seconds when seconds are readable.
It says 6,48
